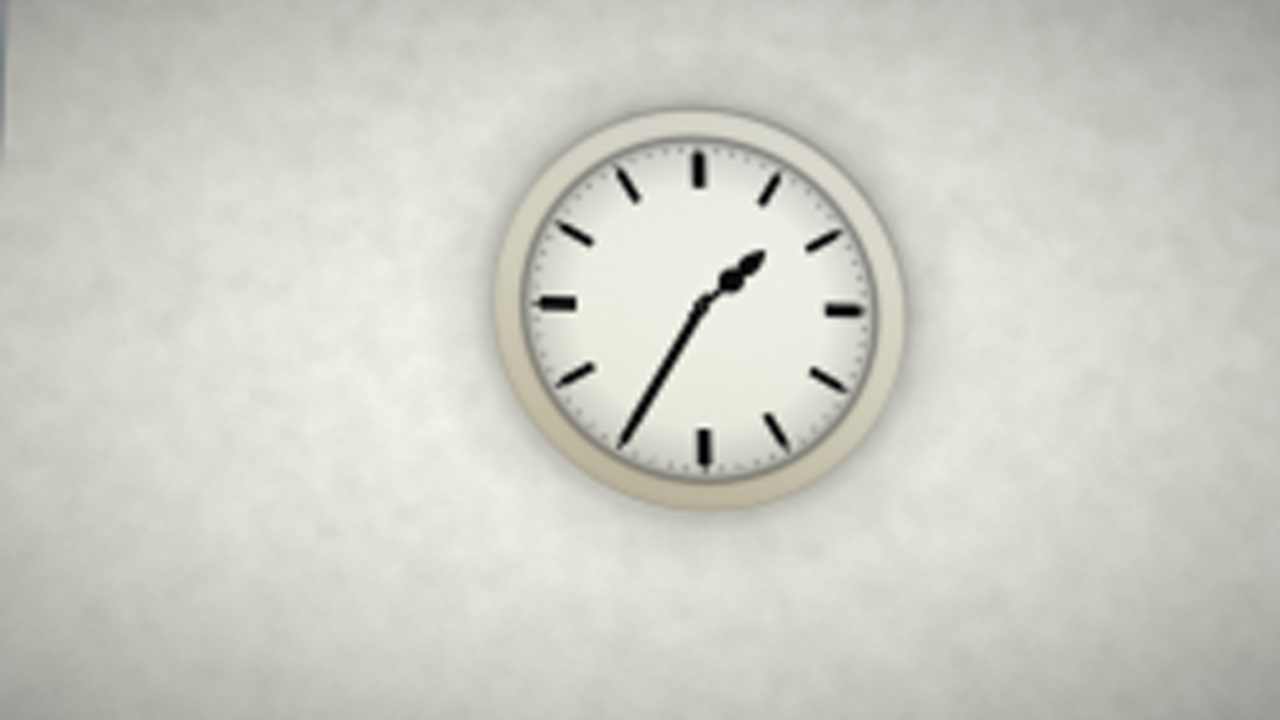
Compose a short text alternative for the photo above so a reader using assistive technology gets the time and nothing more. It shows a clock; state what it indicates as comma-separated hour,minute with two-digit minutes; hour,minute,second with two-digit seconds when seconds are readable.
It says 1,35
